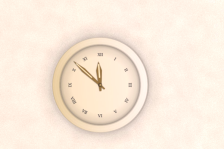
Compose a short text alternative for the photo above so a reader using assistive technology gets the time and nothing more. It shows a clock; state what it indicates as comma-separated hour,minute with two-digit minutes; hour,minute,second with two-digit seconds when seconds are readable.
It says 11,52
